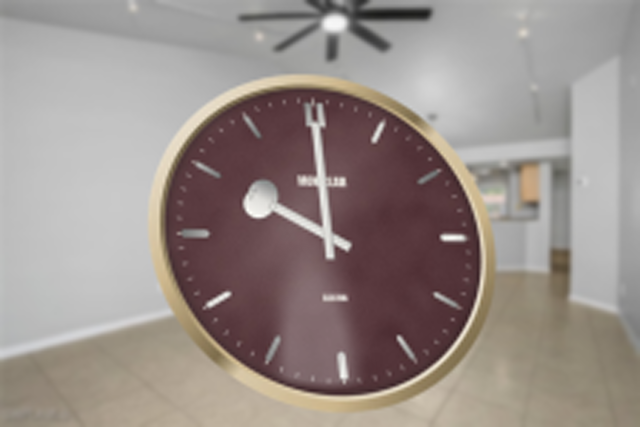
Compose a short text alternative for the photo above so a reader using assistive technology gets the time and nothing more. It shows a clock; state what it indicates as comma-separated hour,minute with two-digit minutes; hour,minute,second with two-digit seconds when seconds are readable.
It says 10,00
